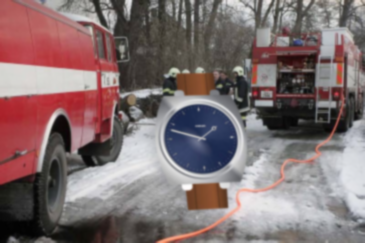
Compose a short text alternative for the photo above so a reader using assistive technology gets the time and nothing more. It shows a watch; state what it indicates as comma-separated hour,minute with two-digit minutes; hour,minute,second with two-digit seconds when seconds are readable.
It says 1,48
